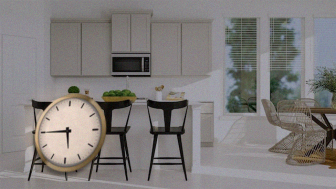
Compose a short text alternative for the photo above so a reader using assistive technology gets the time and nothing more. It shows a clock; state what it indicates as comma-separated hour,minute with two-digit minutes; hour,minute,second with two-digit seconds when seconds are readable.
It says 5,45
